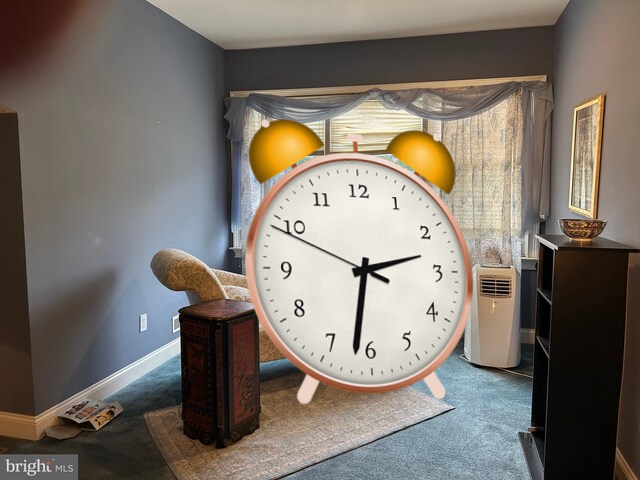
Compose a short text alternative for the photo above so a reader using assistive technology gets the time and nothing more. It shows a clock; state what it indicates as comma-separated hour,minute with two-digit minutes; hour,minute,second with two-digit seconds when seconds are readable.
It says 2,31,49
